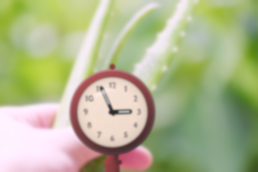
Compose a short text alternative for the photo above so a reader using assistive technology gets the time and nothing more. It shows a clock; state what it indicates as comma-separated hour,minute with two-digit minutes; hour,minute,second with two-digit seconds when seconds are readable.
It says 2,56
